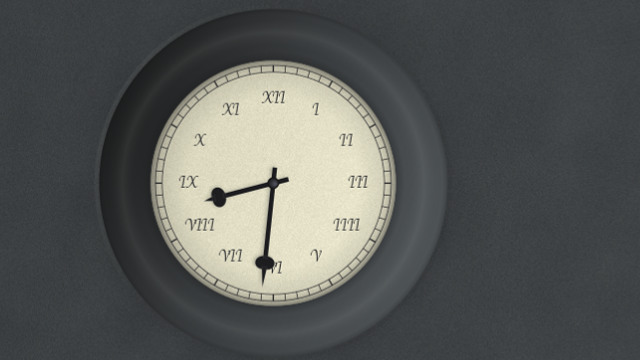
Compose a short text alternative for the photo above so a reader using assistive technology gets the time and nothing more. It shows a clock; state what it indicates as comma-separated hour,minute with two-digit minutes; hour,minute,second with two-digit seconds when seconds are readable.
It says 8,31
